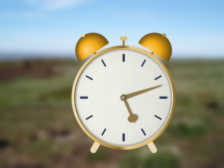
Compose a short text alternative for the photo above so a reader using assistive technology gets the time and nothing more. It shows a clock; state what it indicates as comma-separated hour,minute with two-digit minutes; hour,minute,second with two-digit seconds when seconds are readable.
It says 5,12
